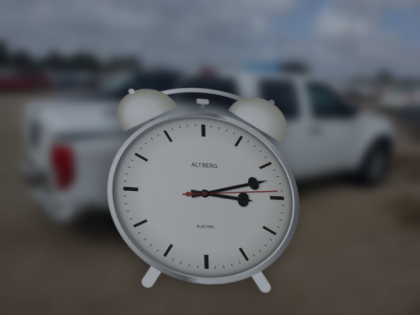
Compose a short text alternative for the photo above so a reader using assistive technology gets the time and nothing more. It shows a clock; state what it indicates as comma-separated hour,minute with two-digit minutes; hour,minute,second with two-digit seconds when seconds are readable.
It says 3,12,14
